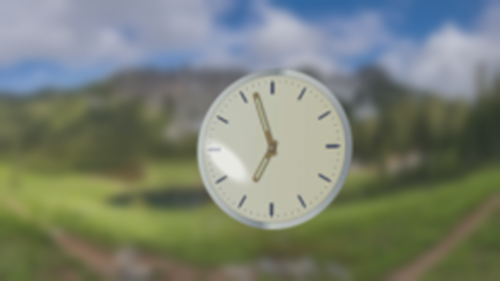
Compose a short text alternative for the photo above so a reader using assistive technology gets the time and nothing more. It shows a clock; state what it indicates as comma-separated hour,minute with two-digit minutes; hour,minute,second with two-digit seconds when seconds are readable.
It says 6,57
